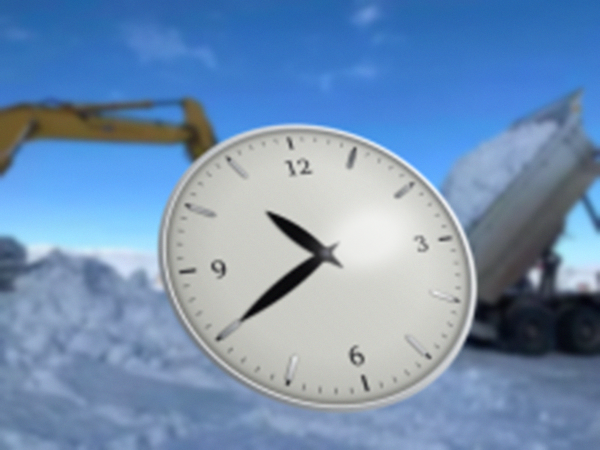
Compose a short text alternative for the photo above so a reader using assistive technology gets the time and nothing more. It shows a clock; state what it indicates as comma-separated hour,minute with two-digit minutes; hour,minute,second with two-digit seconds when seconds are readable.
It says 10,40
